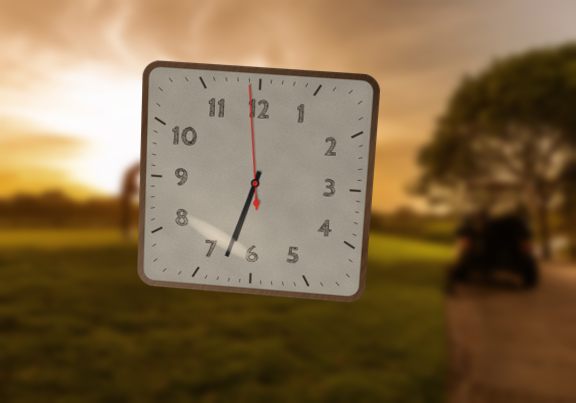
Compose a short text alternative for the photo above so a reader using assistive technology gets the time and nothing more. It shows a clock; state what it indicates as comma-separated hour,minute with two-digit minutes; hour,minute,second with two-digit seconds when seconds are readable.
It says 6,32,59
